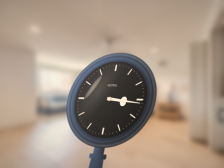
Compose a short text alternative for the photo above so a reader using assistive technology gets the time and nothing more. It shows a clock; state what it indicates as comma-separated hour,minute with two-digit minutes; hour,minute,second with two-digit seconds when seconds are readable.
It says 3,16
